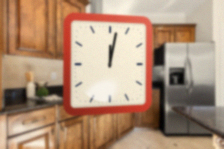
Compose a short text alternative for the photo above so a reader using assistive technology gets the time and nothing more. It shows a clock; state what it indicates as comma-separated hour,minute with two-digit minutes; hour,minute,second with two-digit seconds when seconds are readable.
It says 12,02
